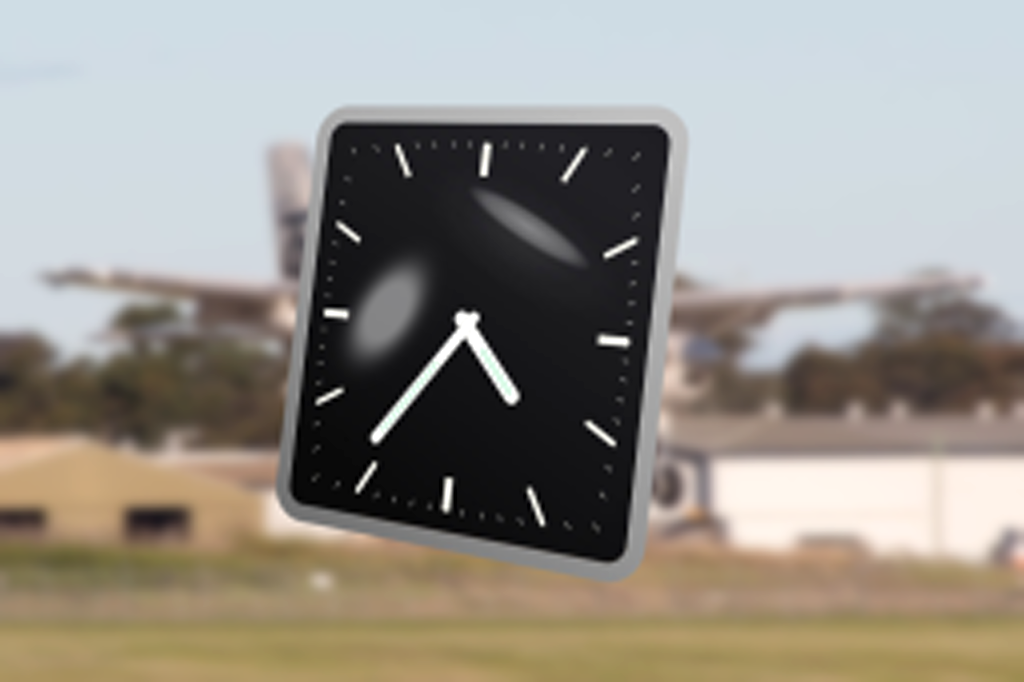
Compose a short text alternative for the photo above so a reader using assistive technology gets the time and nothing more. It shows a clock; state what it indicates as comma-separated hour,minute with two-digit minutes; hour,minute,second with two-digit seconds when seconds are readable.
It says 4,36
